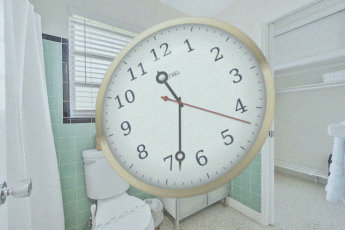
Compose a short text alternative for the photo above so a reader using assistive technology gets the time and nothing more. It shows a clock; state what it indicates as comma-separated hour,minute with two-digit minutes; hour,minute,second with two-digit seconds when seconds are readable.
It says 11,33,22
